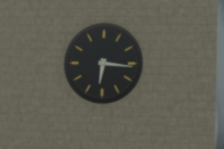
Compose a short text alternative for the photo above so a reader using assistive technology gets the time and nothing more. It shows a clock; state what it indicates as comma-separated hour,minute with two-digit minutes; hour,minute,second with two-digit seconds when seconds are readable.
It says 6,16
